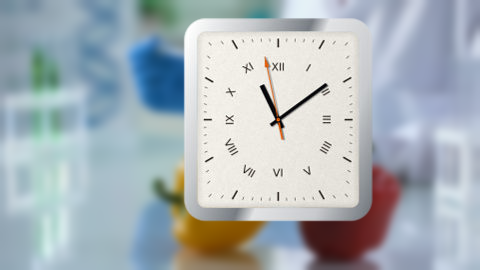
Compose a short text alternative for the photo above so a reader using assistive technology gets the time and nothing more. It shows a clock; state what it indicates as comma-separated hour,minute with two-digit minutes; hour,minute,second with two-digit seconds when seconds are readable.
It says 11,08,58
